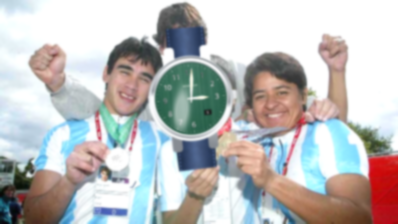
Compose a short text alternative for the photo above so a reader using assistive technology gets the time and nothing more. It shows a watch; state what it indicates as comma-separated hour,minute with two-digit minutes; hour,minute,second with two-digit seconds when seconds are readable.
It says 3,01
